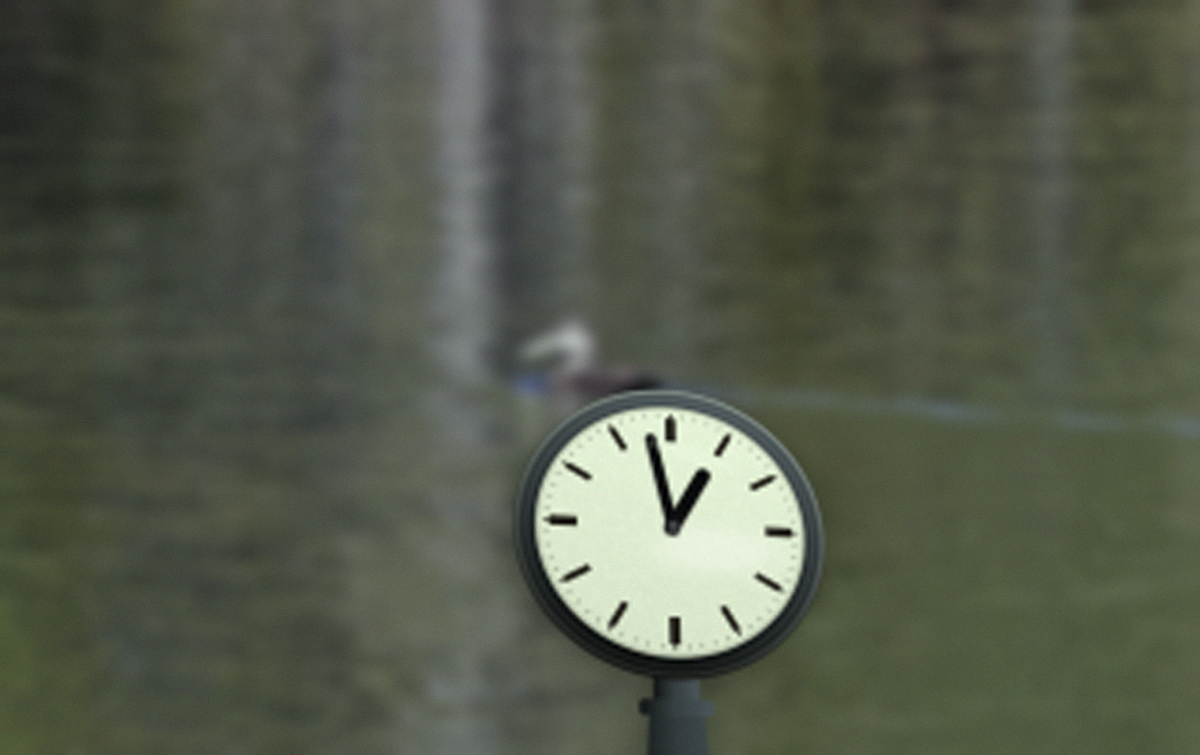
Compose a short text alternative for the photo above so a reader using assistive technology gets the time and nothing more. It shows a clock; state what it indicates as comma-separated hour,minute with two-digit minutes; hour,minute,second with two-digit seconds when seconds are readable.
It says 12,58
